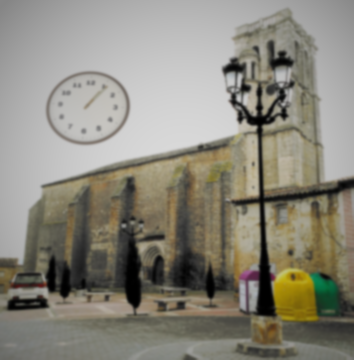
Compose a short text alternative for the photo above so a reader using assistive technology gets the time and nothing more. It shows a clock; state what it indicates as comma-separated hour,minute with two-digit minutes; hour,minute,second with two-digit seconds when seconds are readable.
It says 1,06
